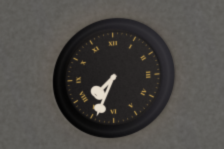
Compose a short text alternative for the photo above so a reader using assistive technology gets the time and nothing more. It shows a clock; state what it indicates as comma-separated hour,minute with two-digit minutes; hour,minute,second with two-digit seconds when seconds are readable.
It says 7,34
